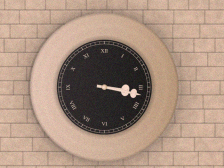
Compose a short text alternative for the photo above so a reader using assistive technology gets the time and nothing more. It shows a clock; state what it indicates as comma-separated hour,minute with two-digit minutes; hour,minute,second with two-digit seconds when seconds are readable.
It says 3,17
